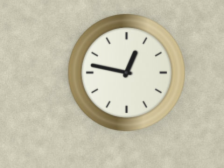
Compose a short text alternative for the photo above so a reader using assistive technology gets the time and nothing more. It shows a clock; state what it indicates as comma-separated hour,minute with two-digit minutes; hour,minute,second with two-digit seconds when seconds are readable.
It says 12,47
